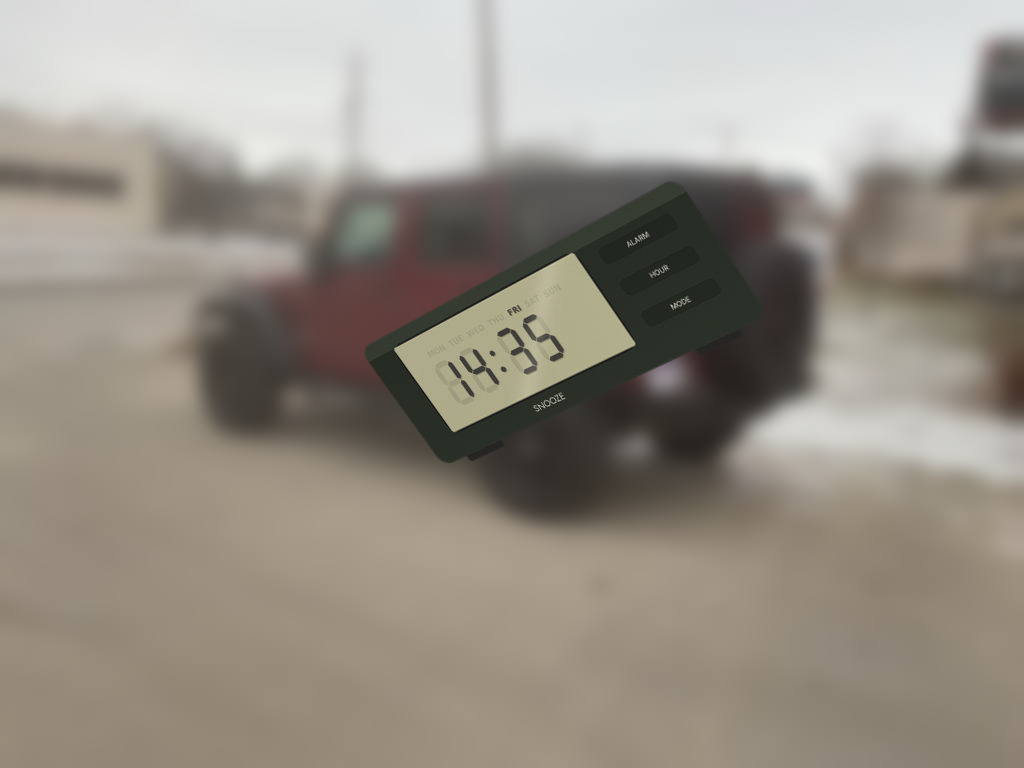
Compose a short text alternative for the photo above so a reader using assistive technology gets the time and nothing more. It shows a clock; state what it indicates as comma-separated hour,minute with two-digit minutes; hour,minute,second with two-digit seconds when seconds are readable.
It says 14,35
